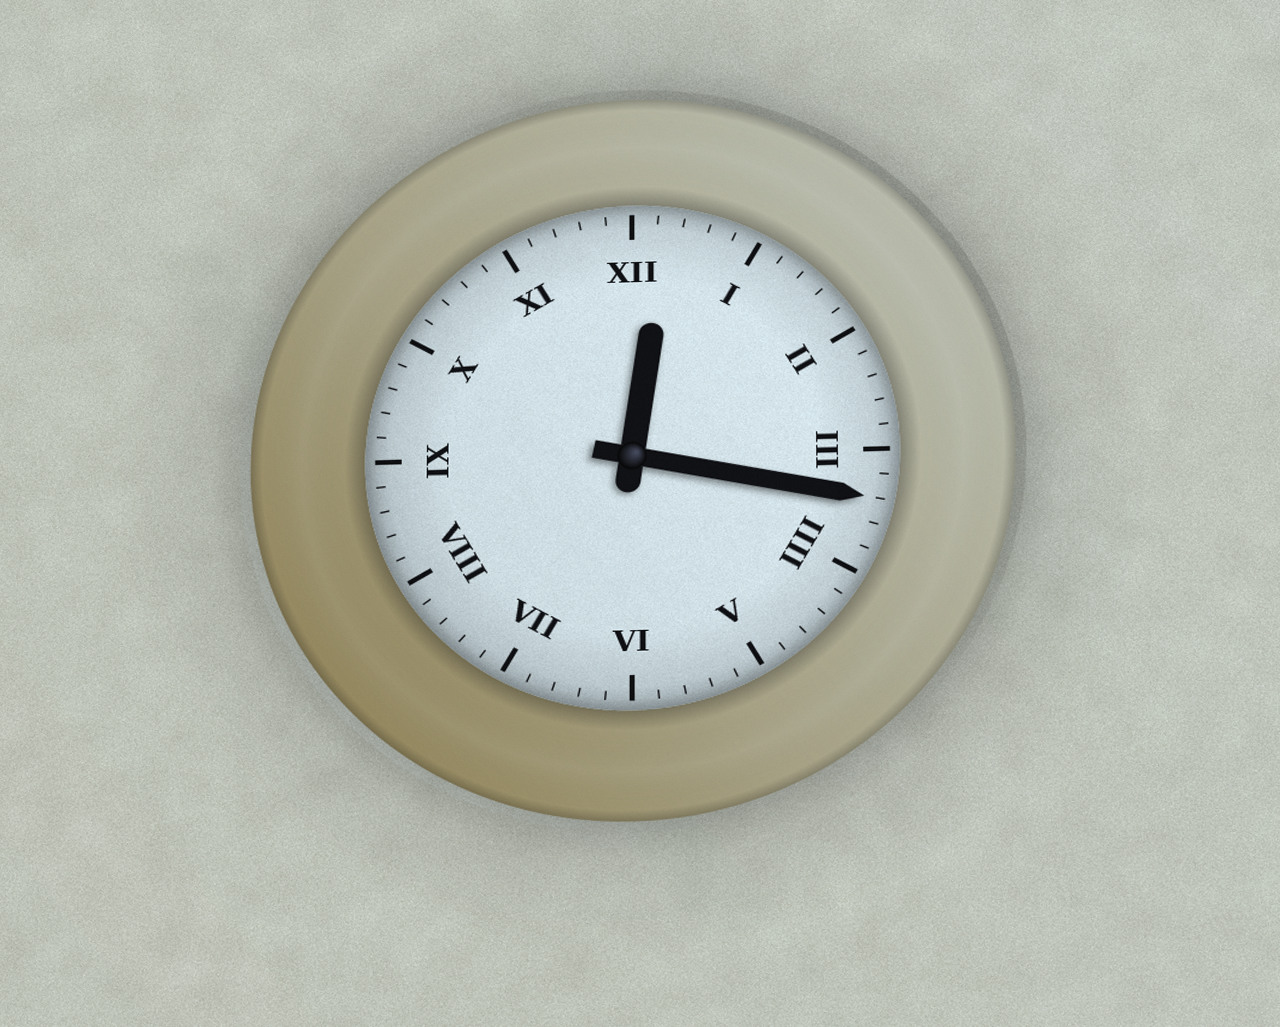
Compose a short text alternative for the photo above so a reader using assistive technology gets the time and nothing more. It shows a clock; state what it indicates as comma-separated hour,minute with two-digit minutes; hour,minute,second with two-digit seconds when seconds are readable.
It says 12,17
